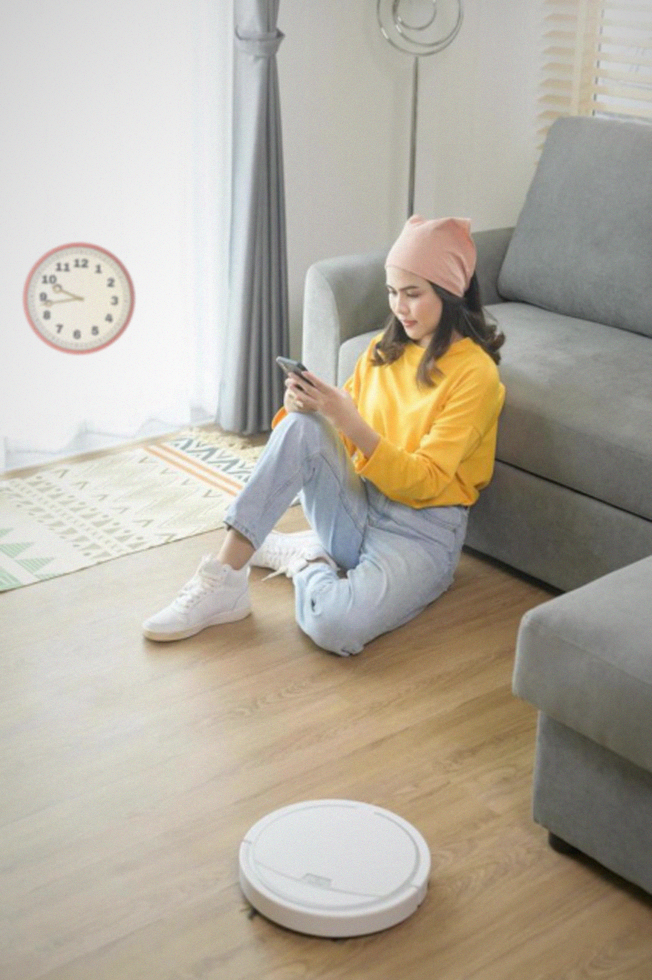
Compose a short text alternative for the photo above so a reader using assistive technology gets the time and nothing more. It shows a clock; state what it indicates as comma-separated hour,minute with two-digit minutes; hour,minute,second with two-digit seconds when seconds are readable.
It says 9,43
